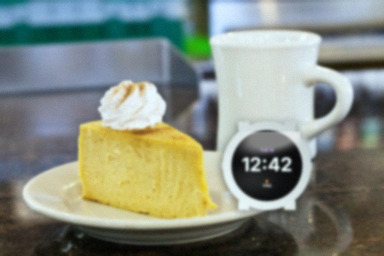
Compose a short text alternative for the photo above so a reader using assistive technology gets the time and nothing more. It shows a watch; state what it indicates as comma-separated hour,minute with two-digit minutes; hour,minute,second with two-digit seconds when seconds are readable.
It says 12,42
